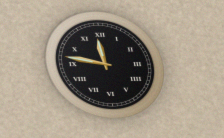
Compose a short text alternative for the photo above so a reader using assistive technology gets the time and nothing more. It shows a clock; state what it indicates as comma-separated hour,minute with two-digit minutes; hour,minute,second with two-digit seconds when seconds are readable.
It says 11,47
